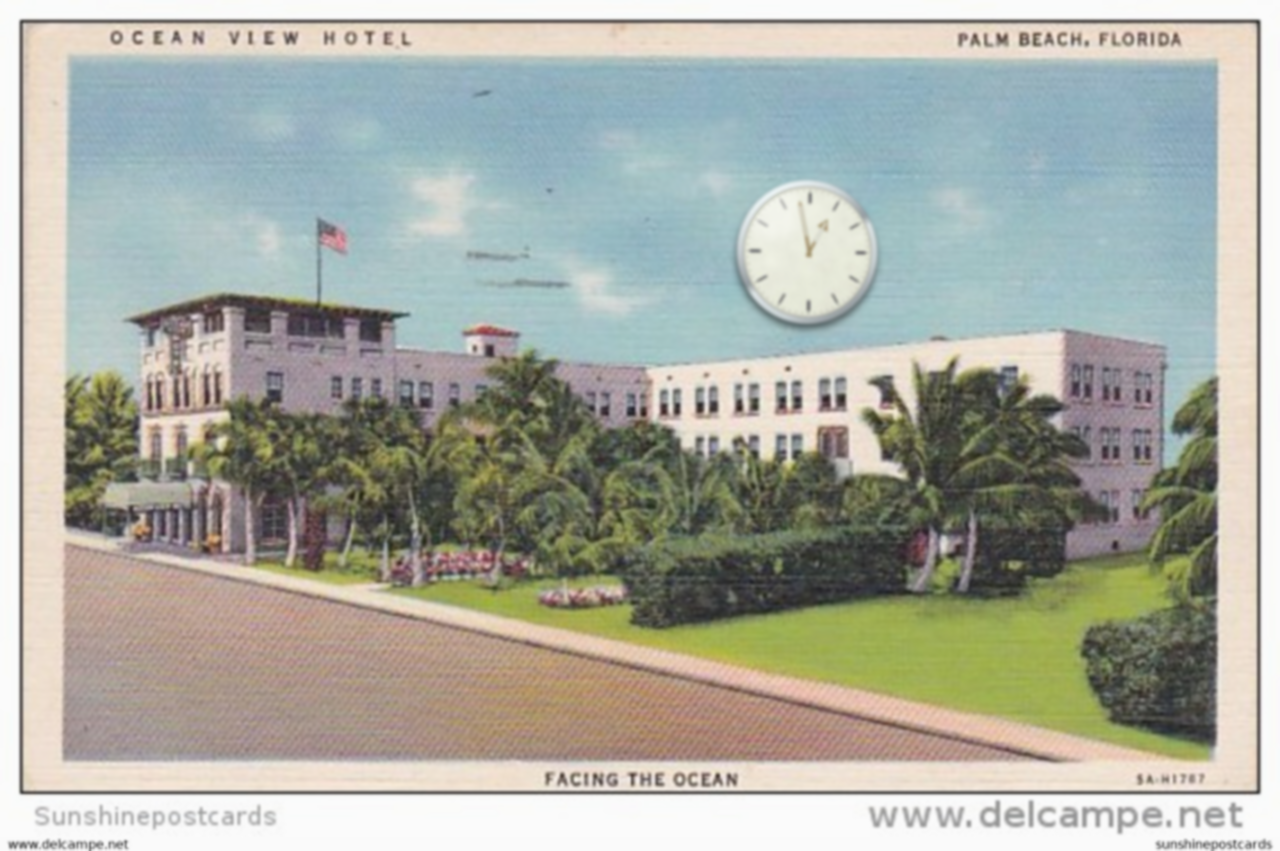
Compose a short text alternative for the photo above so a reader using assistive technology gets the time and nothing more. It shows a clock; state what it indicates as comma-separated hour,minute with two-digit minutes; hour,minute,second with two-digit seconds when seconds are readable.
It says 12,58
